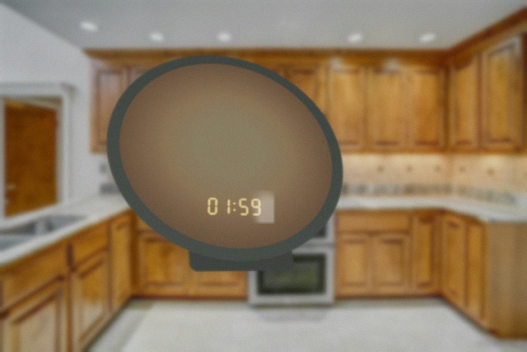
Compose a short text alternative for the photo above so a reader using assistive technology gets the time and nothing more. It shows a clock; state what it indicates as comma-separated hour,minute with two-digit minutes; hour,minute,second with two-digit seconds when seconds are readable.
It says 1,59
